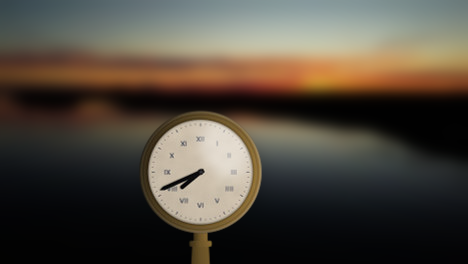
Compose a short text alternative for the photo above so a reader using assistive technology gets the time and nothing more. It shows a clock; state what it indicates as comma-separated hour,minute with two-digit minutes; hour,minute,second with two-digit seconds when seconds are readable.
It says 7,41
